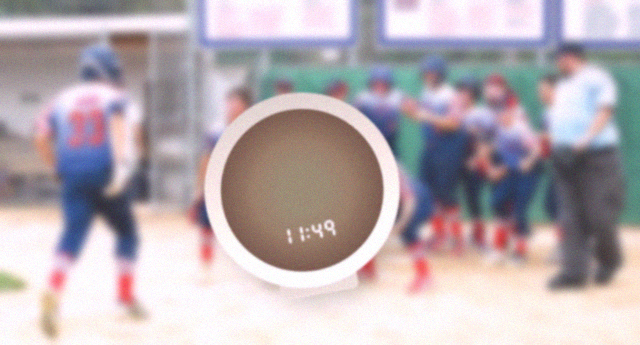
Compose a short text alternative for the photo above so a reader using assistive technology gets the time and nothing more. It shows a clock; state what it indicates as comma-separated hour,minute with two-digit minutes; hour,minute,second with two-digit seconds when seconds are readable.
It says 11,49
